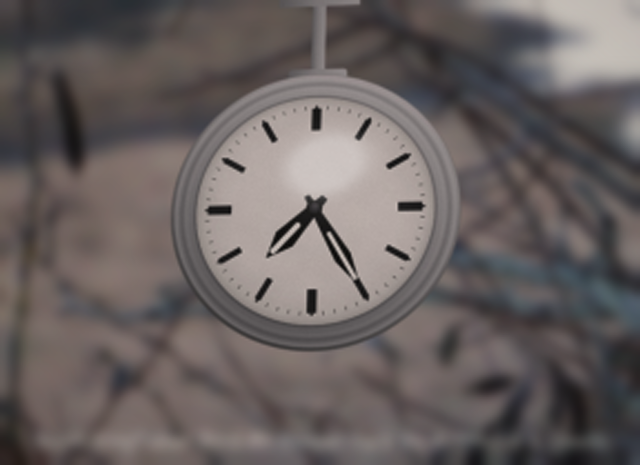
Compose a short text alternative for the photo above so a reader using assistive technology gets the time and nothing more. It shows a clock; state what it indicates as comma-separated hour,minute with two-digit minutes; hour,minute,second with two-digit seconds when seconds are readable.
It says 7,25
